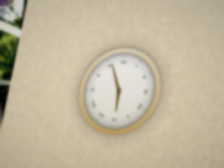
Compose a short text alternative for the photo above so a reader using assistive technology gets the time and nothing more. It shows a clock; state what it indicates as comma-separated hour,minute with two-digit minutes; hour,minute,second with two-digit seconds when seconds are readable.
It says 5,56
